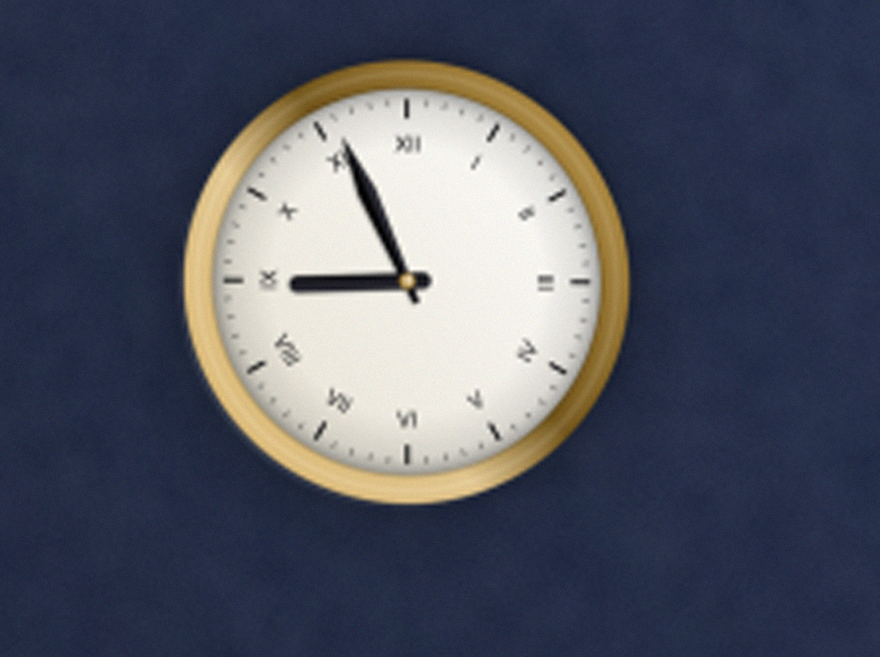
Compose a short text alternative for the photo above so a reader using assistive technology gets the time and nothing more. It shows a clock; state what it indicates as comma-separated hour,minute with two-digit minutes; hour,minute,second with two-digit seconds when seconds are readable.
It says 8,56
